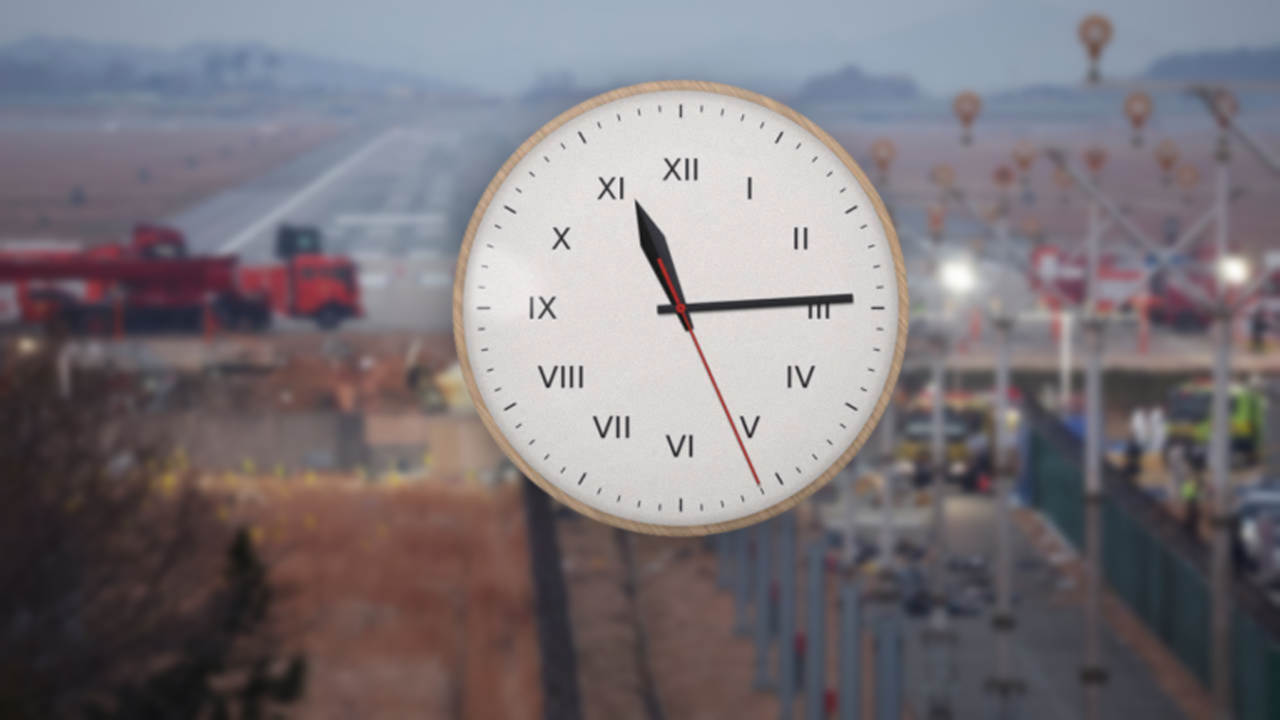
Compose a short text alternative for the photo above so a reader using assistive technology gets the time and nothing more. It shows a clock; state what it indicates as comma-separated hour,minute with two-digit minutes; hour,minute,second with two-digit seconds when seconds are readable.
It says 11,14,26
